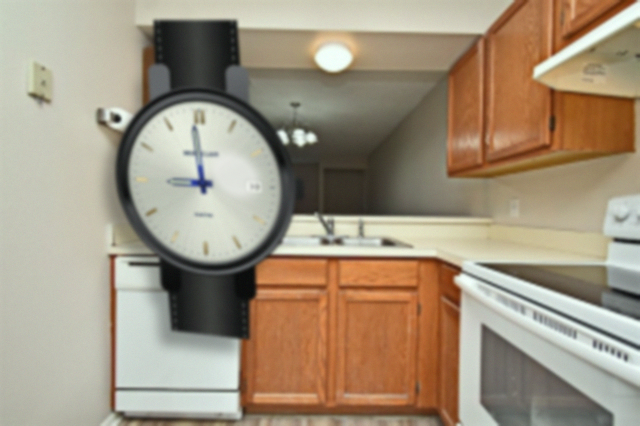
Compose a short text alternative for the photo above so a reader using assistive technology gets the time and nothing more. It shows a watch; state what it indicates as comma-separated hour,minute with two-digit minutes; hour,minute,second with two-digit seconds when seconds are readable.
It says 8,59
